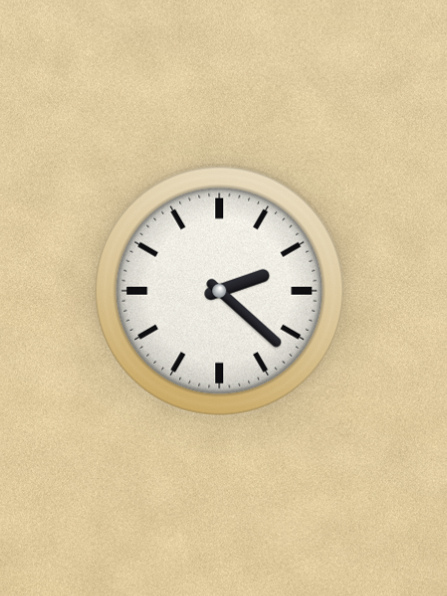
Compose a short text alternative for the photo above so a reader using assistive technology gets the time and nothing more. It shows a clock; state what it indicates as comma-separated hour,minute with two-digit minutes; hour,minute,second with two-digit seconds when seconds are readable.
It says 2,22
